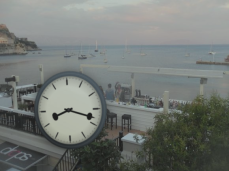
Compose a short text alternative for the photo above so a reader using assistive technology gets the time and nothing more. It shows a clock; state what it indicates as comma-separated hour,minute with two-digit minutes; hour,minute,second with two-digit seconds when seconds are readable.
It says 8,18
